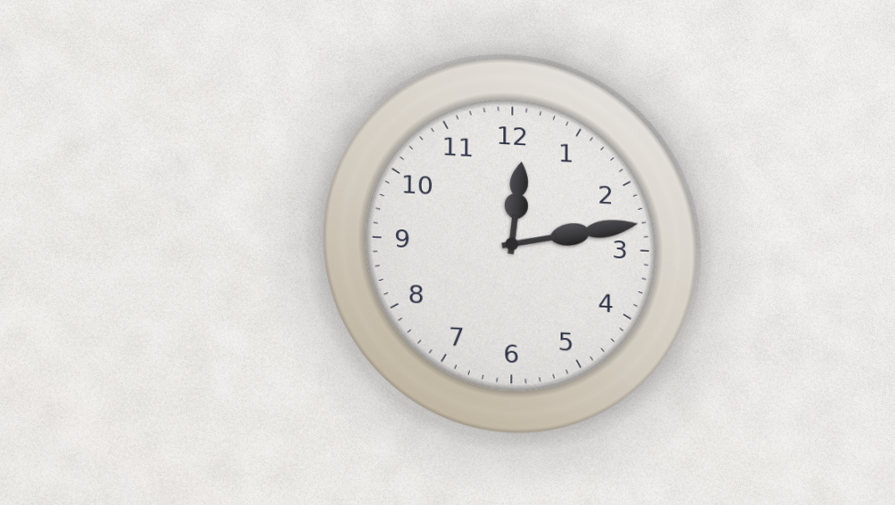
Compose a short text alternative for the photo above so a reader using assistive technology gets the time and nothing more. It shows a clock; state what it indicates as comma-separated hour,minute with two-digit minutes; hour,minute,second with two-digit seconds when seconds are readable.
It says 12,13
